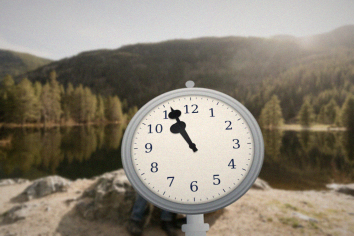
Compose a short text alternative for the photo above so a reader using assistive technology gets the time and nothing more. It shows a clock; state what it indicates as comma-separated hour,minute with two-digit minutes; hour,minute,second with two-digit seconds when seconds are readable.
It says 10,56
